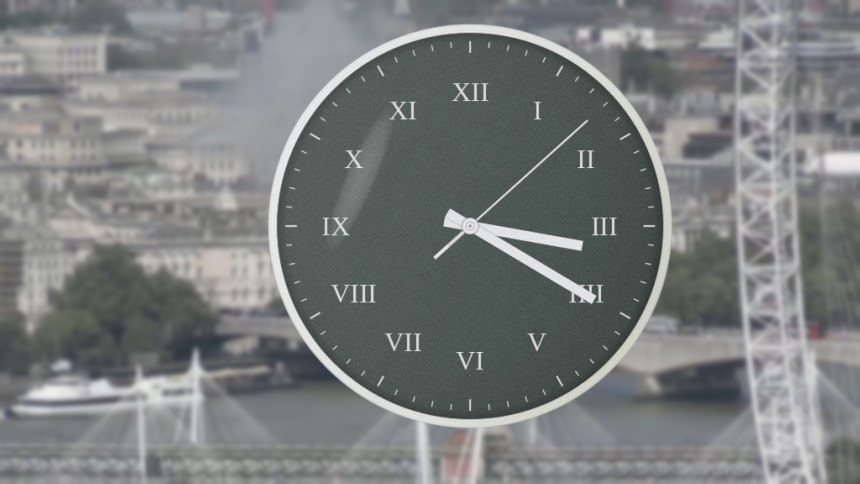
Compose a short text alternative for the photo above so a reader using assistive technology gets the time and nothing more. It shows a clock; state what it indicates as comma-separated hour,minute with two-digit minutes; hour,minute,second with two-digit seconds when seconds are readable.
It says 3,20,08
